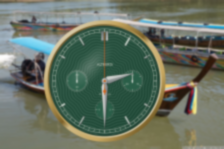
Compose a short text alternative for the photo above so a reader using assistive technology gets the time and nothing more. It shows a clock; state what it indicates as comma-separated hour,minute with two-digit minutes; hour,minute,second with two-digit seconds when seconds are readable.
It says 2,30
